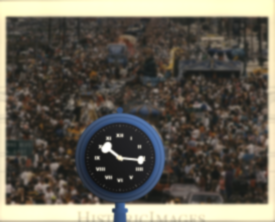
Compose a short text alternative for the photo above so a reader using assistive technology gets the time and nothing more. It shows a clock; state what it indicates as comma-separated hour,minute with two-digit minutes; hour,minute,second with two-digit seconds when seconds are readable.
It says 10,16
